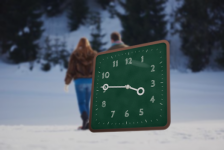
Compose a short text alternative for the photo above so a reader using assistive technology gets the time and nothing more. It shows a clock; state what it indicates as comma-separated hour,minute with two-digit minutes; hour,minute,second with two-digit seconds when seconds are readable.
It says 3,46
